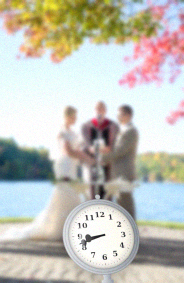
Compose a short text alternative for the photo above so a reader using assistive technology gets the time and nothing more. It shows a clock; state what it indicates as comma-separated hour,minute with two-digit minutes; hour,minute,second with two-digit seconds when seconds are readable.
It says 8,42
